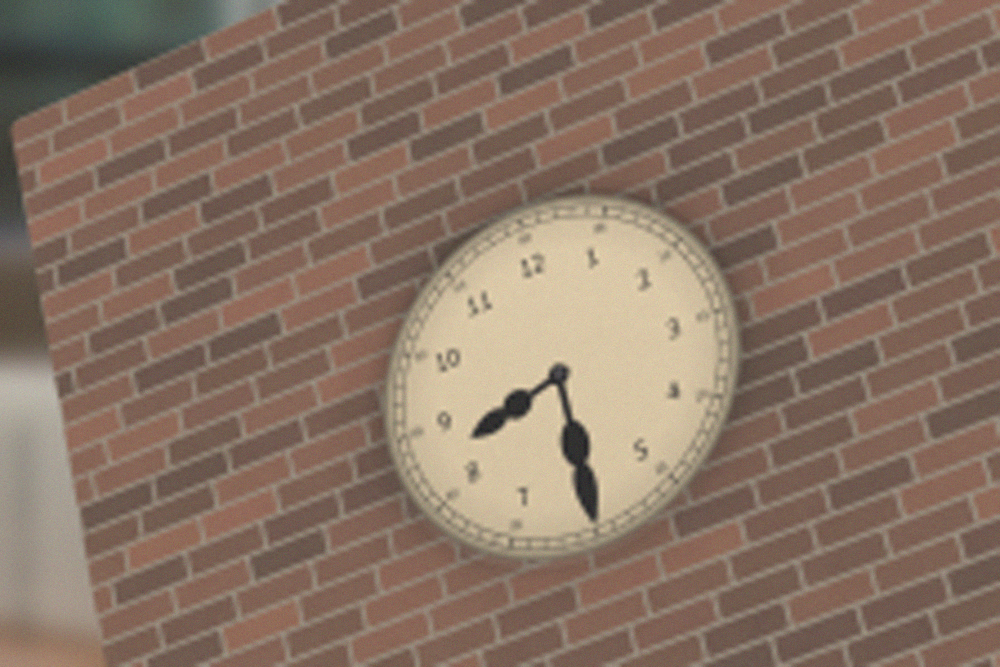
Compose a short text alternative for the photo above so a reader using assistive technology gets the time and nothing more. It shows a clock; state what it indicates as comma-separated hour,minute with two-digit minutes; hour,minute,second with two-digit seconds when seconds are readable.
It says 8,30
